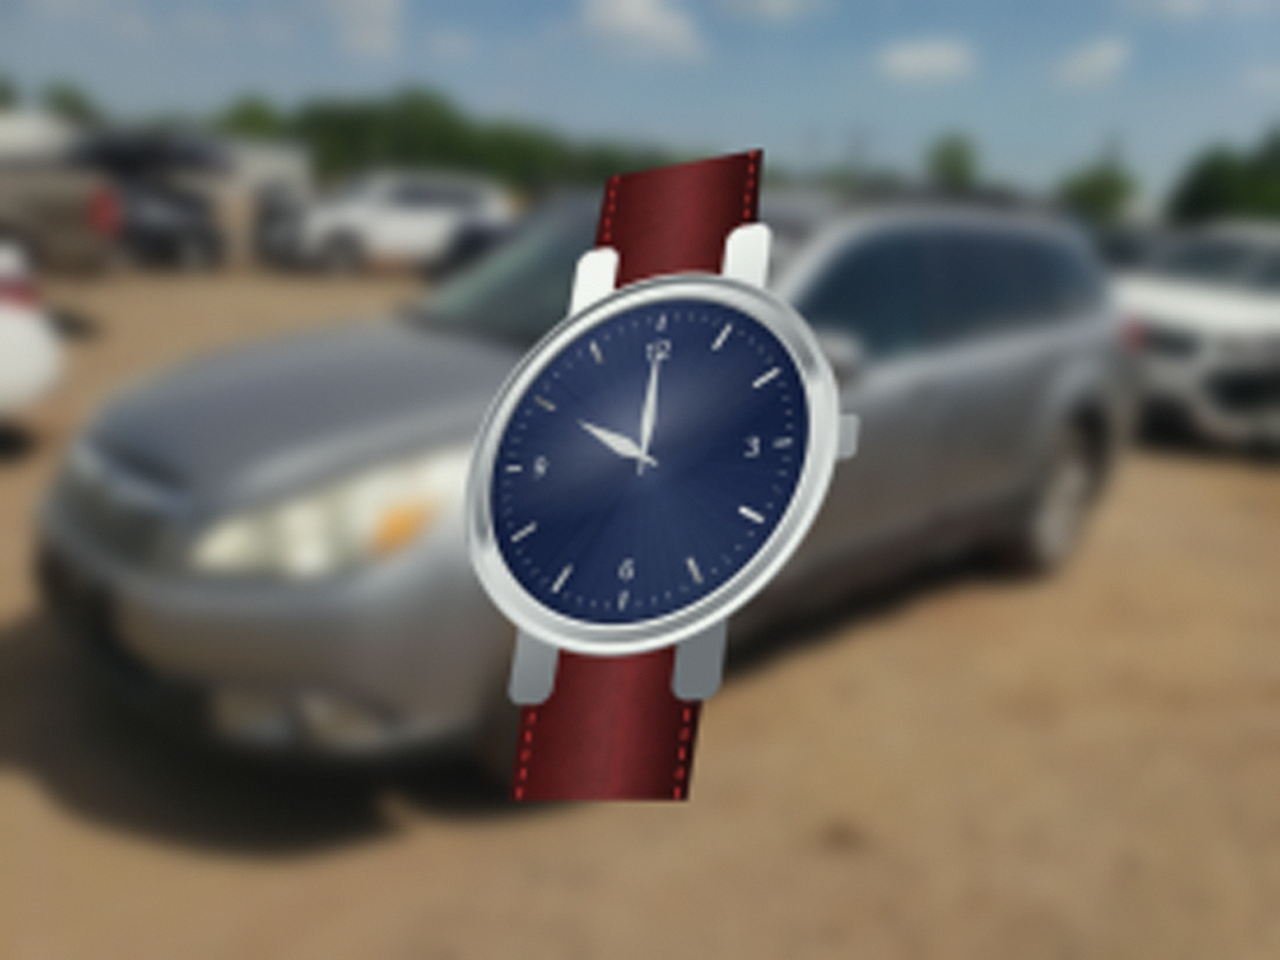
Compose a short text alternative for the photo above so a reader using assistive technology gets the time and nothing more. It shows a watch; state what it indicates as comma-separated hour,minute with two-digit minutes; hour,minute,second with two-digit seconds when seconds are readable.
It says 10,00
